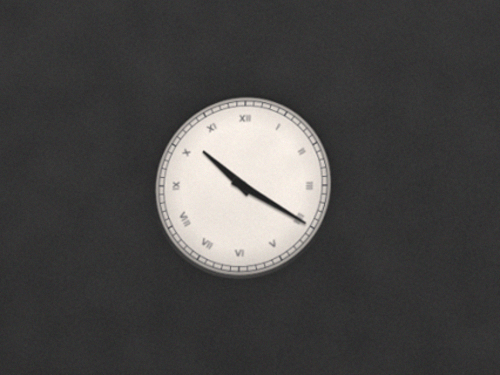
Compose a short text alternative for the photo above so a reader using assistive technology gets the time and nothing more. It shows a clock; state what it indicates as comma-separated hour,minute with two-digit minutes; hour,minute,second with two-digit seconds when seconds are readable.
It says 10,20
